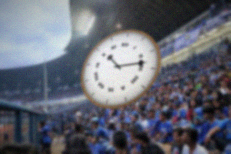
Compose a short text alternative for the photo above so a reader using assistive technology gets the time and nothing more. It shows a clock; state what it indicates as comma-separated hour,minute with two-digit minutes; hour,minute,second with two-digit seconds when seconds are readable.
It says 10,13
